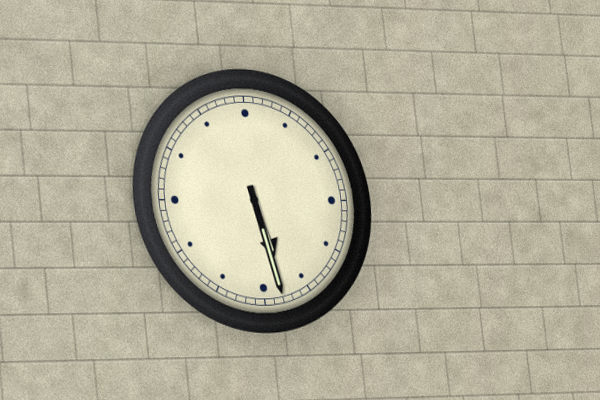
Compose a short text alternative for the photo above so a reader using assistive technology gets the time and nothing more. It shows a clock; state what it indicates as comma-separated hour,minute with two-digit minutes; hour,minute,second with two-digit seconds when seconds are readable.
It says 5,28
